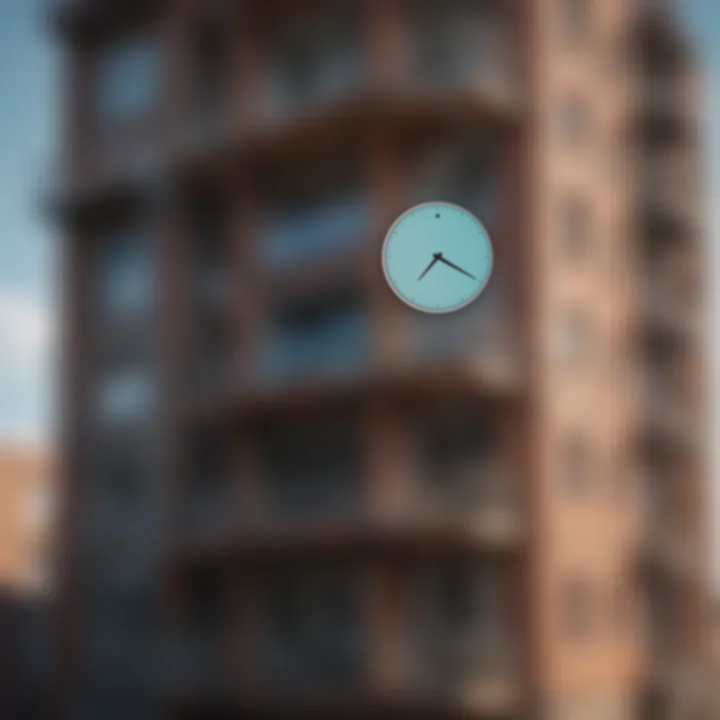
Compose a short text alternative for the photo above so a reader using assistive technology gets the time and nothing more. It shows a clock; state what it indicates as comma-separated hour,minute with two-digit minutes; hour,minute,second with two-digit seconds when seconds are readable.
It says 7,20
